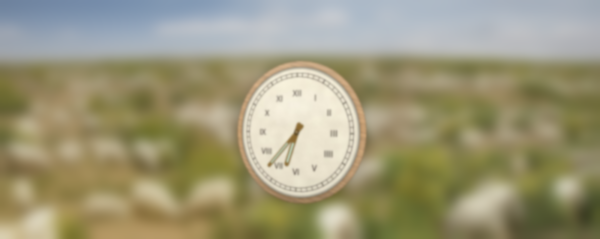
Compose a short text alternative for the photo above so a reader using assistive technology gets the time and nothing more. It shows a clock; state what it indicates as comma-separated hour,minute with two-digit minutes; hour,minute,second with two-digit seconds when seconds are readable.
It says 6,37
